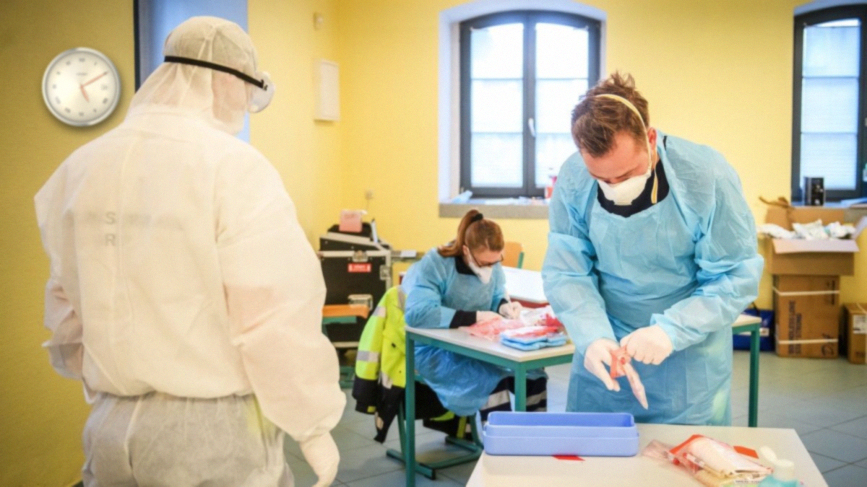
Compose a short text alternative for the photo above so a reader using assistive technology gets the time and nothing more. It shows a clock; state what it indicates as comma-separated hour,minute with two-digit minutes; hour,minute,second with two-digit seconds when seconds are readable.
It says 5,10
